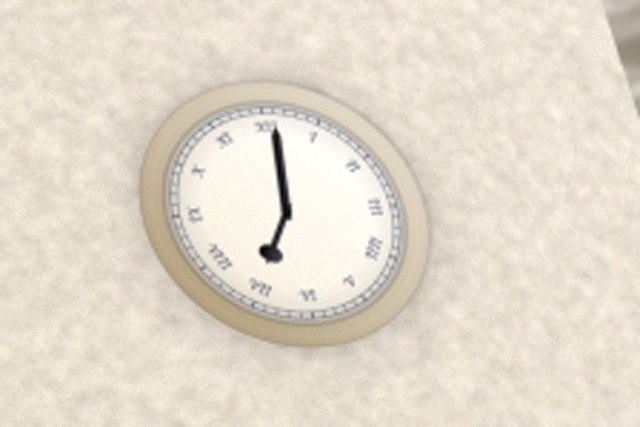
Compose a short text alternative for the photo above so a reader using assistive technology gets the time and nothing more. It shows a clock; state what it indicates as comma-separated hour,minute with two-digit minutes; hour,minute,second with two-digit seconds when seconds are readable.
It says 7,01
